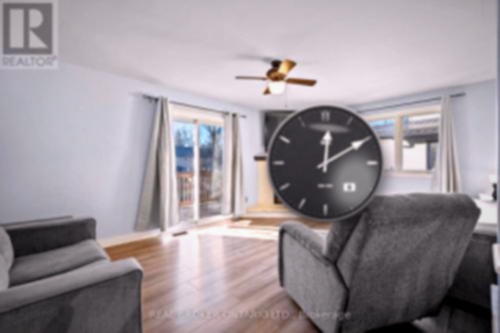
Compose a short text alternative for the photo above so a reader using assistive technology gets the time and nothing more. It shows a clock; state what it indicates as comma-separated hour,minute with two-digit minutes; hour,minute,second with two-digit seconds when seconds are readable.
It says 12,10
